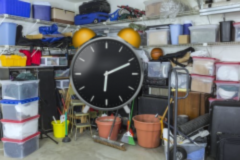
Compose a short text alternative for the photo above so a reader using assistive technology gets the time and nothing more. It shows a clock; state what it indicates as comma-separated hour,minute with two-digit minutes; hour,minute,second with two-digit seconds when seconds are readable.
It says 6,11
